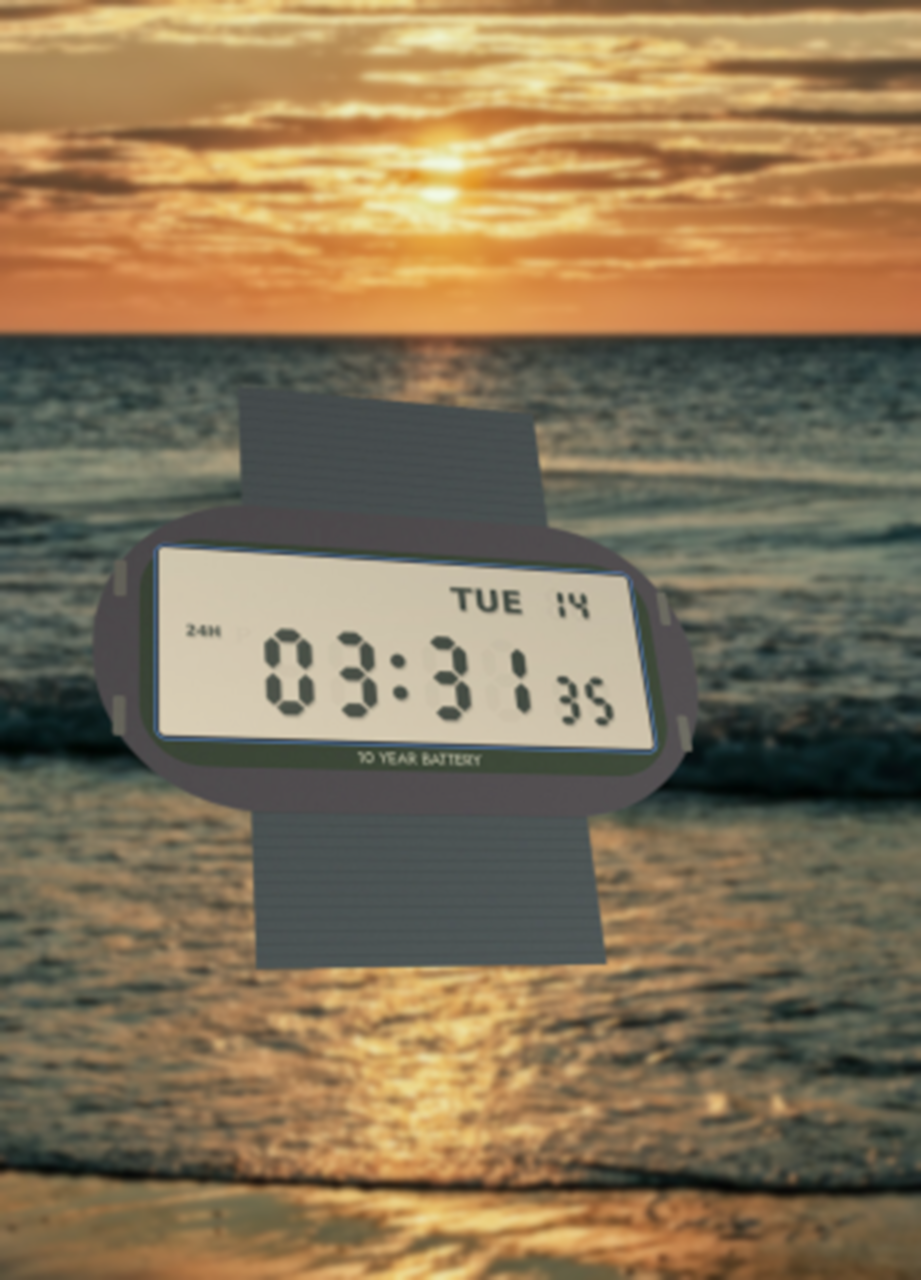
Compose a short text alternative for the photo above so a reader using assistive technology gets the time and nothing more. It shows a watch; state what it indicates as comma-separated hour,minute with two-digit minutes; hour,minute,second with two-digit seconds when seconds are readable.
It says 3,31,35
